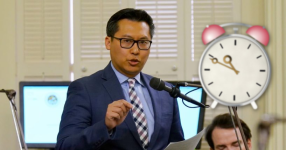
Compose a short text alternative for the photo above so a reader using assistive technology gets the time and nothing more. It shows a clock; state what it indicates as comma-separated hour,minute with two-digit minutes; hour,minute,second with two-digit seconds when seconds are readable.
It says 10,49
